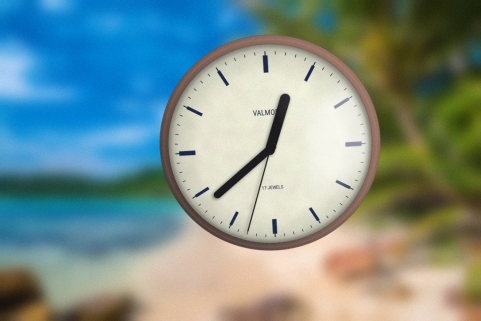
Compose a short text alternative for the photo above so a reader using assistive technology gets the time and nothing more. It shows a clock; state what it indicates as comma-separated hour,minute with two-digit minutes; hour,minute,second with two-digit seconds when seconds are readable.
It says 12,38,33
